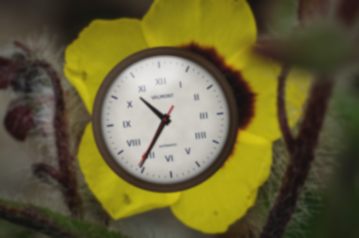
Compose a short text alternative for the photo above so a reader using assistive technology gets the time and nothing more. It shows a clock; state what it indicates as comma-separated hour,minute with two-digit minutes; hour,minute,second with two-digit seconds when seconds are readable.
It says 10,35,36
